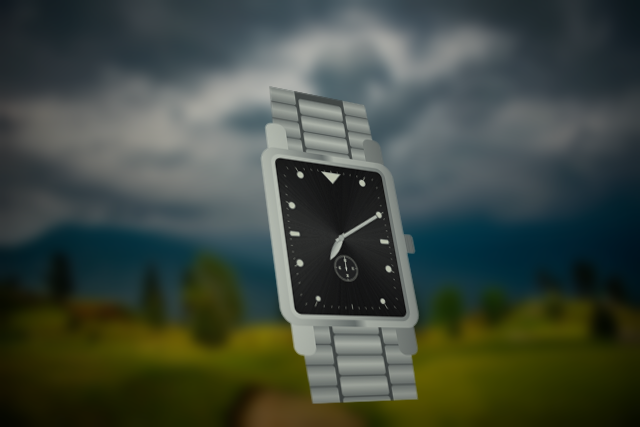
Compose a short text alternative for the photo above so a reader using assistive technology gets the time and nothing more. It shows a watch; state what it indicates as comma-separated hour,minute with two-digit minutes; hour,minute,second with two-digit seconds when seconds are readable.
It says 7,10
